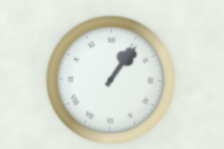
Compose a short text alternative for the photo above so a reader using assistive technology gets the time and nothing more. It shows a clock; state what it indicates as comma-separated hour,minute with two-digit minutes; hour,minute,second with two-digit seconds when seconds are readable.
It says 1,06
